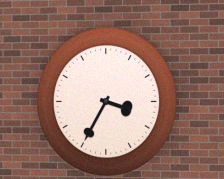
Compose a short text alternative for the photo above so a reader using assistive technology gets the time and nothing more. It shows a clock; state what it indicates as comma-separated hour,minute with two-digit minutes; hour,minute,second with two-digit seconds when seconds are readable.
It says 3,35
